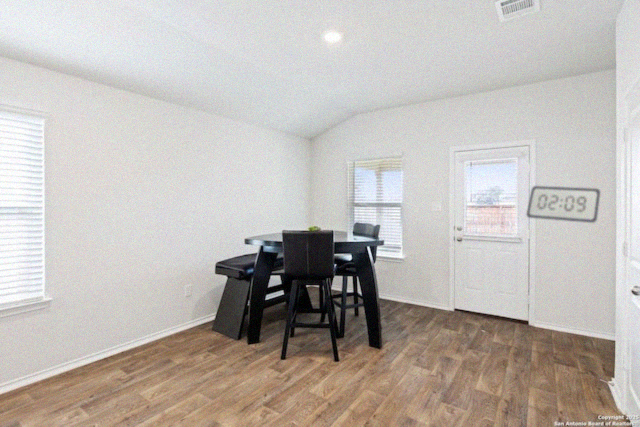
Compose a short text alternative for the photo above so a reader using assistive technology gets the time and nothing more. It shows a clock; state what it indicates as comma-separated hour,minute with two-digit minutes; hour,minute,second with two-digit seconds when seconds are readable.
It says 2,09
